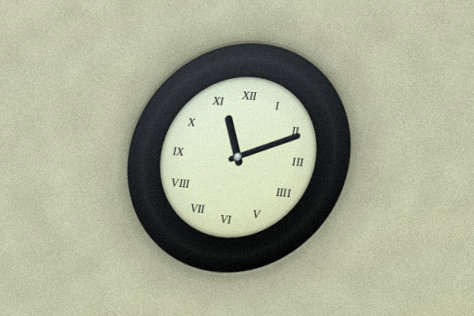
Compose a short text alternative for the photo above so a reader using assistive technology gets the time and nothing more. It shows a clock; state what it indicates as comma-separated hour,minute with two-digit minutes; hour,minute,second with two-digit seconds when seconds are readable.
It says 11,11
